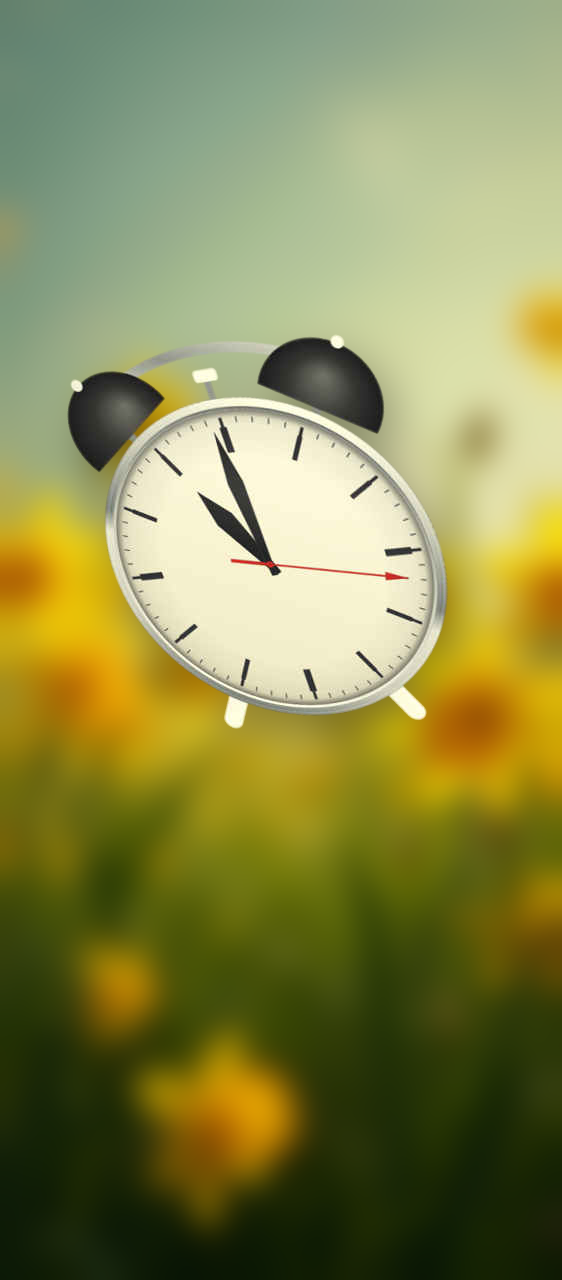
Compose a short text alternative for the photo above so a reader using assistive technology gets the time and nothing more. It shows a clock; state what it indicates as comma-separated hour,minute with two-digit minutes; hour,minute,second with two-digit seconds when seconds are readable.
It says 10,59,17
